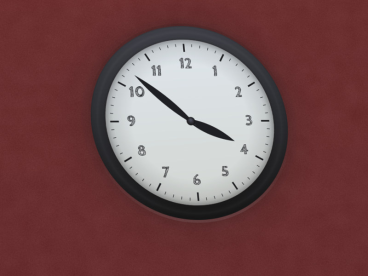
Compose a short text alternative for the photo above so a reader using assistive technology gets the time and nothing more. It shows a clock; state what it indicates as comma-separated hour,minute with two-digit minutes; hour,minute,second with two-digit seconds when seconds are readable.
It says 3,52
